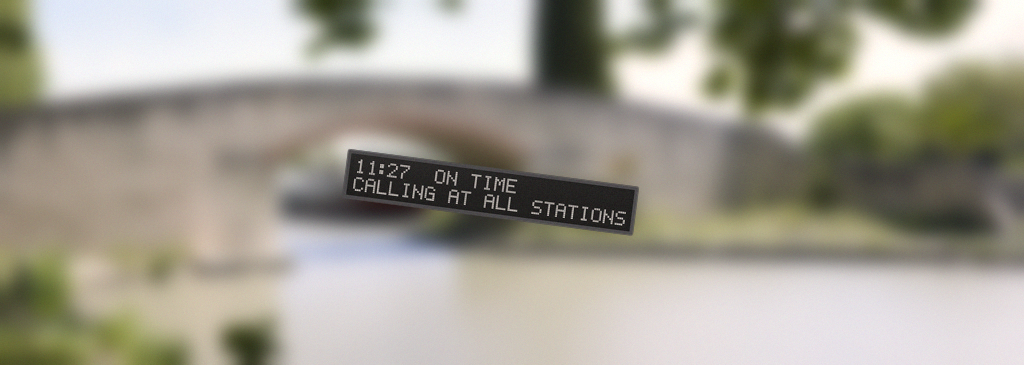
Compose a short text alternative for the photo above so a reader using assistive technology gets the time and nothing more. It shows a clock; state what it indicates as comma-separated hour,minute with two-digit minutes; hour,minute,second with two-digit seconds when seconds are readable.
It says 11,27
